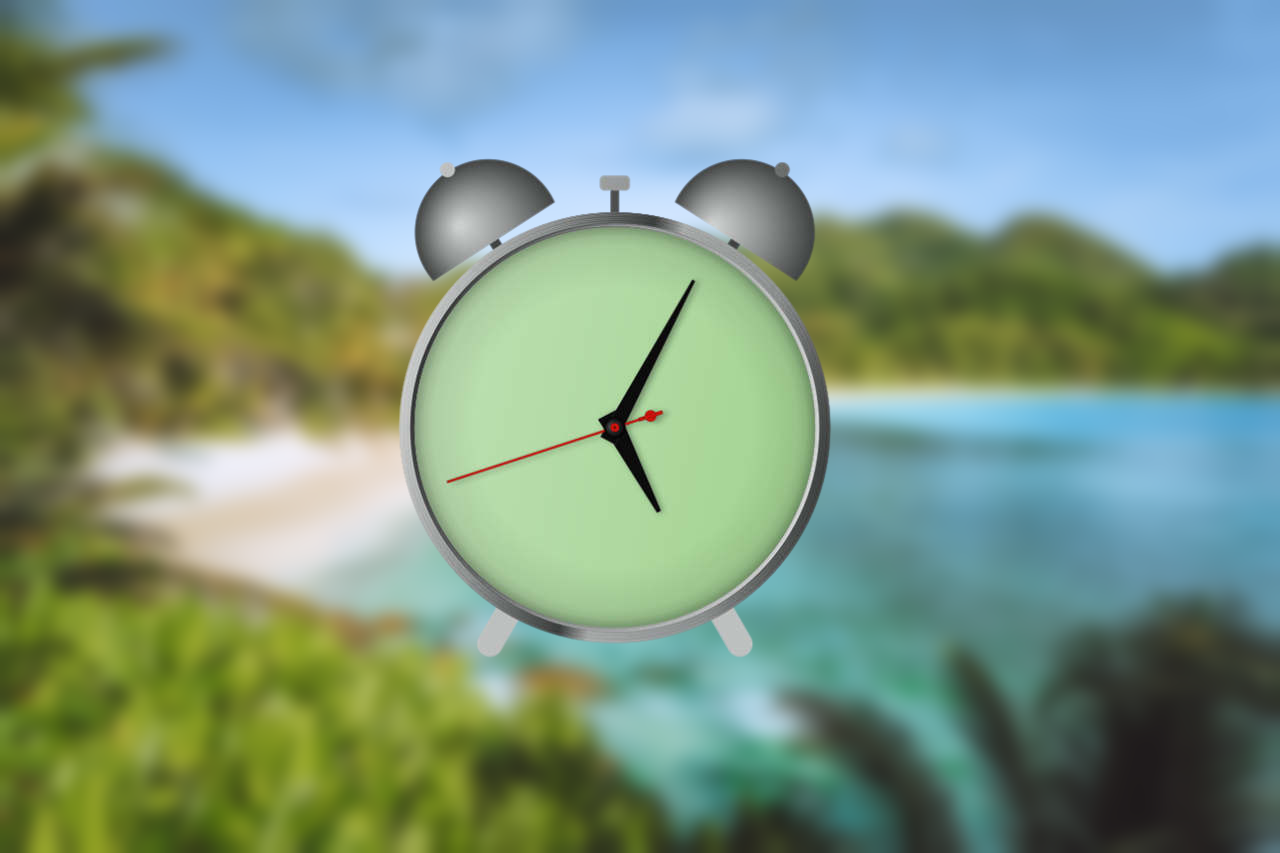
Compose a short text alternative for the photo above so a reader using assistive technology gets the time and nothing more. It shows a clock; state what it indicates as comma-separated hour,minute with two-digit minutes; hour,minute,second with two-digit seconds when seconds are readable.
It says 5,04,42
